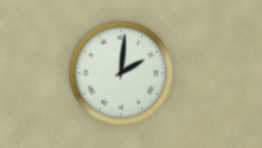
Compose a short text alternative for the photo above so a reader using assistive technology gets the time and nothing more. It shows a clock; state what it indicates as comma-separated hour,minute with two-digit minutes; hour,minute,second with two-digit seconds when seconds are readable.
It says 2,01
